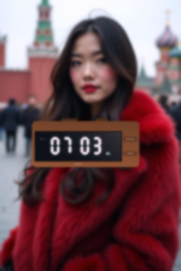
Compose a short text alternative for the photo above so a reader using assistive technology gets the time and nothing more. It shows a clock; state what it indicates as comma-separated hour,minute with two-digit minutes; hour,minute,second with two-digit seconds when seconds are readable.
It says 7,03
